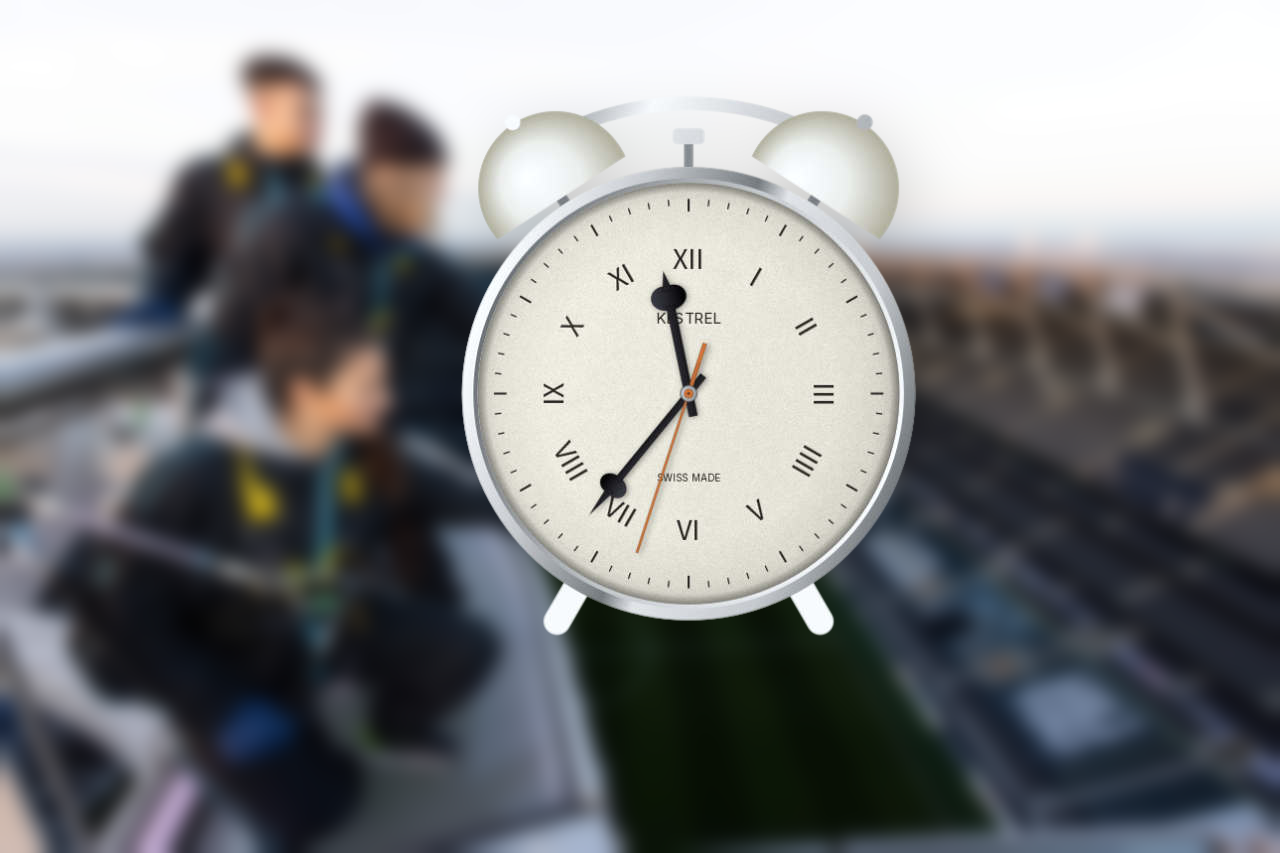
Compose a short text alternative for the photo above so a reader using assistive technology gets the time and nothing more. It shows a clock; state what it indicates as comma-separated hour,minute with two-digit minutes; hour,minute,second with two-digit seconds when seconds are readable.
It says 11,36,33
